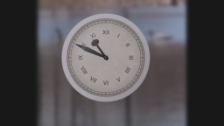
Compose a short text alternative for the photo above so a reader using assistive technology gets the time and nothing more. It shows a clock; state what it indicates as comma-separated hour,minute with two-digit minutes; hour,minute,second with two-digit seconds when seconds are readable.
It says 10,49
